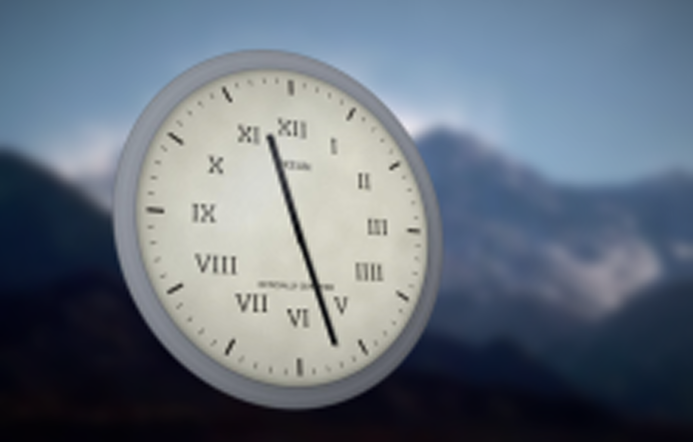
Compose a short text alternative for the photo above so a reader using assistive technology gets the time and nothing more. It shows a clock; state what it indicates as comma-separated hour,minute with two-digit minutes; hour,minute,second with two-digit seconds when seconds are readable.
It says 11,27
